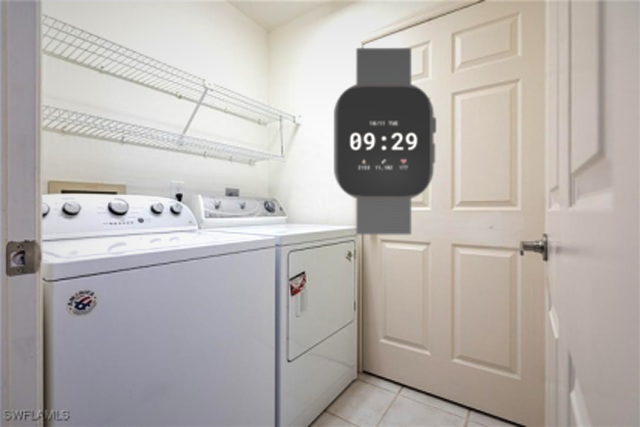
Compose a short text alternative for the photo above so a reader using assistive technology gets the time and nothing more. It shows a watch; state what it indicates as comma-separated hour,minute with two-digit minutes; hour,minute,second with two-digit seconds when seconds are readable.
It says 9,29
